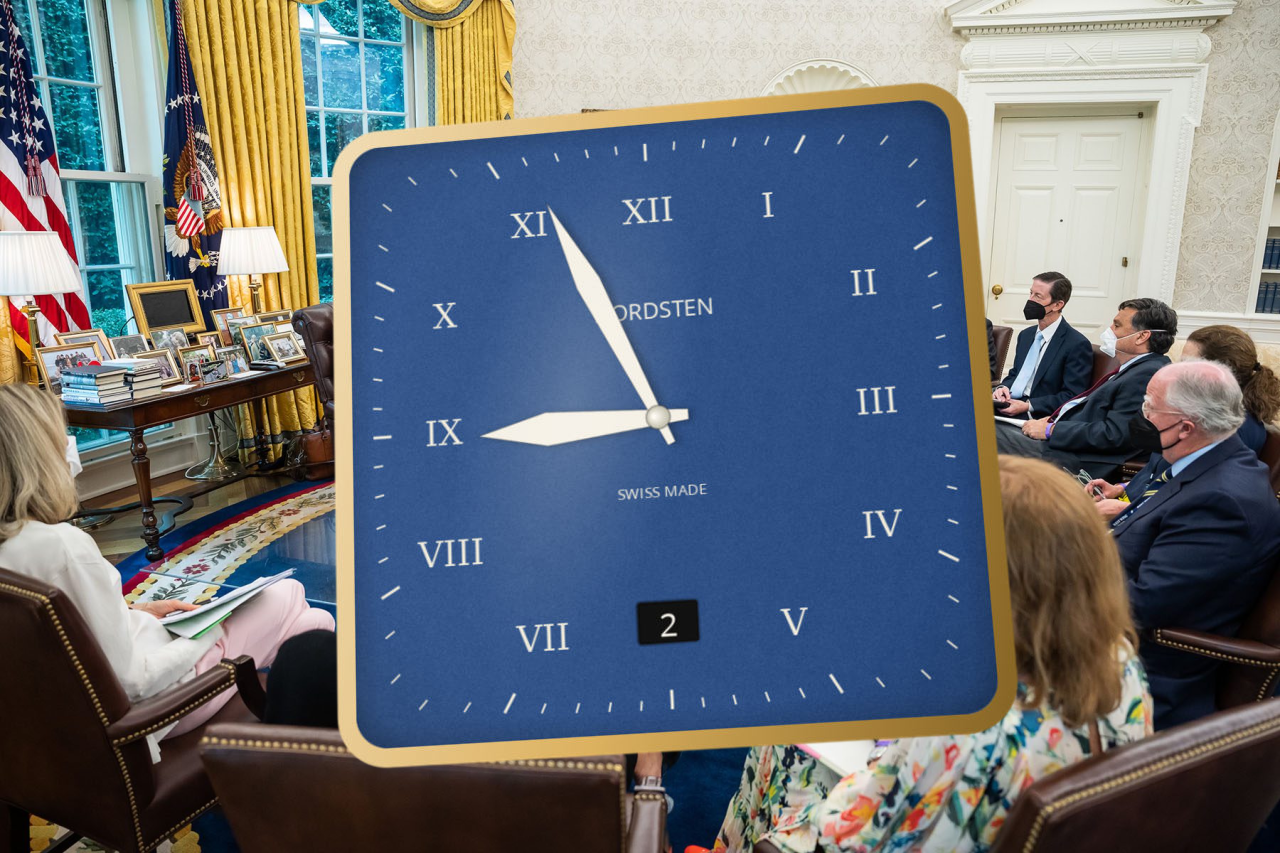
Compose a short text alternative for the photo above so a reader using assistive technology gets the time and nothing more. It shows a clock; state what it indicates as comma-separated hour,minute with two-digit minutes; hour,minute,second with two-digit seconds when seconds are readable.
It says 8,56
